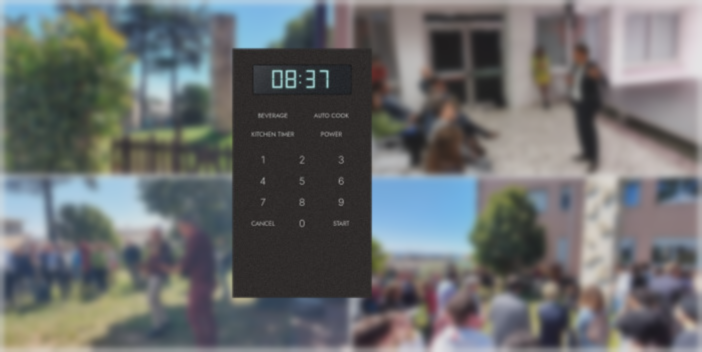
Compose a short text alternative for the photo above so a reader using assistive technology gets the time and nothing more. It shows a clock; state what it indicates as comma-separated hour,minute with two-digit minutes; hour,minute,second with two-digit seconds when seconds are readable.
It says 8,37
